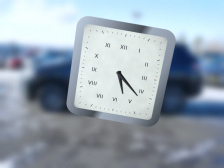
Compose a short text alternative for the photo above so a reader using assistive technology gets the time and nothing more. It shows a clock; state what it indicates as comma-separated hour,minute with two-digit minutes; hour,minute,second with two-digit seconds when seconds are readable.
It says 5,22
